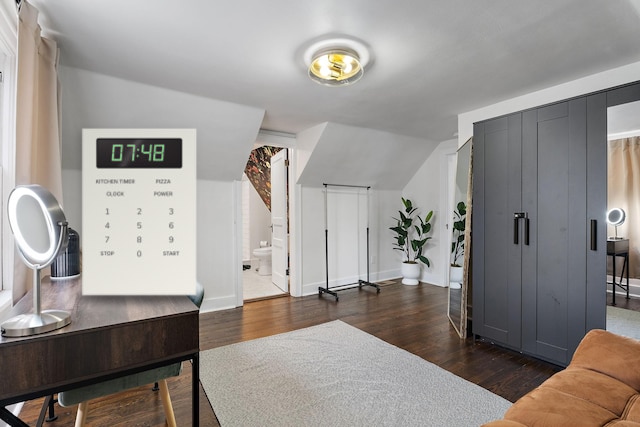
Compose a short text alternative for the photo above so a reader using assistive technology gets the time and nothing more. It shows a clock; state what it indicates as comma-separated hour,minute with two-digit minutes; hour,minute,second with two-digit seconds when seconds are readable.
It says 7,48
